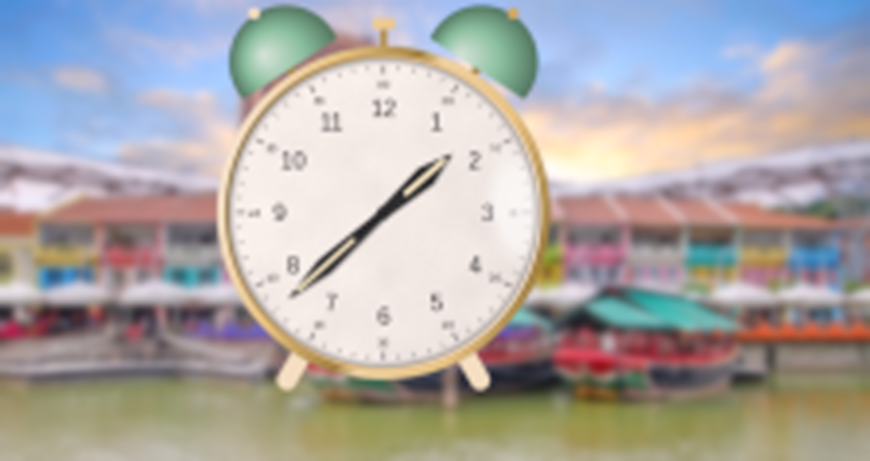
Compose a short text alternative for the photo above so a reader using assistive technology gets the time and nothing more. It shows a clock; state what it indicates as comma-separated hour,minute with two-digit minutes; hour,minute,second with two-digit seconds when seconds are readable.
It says 1,38
